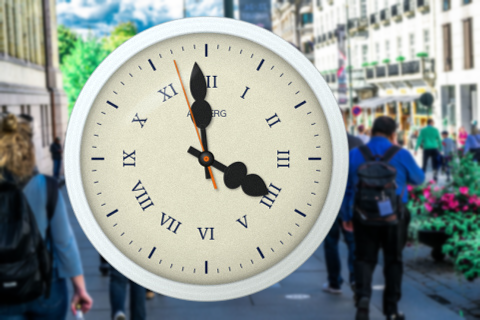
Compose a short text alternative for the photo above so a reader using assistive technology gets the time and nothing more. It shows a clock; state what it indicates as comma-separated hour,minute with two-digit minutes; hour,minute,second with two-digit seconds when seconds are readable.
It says 3,58,57
